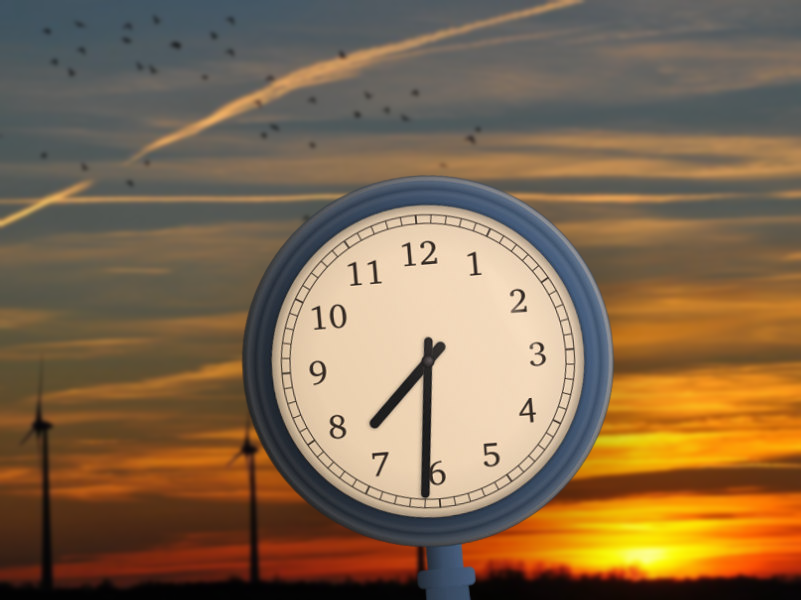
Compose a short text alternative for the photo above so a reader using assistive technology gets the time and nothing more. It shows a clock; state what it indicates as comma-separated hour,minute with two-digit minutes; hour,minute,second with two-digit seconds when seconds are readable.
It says 7,31
